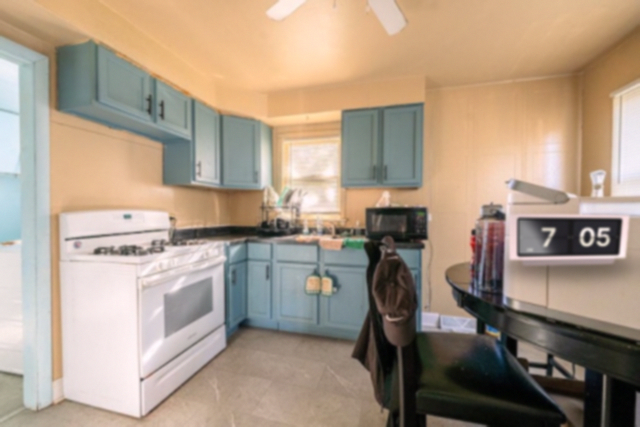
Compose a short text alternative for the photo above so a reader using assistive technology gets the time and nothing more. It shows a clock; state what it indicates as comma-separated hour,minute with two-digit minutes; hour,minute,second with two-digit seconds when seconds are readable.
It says 7,05
